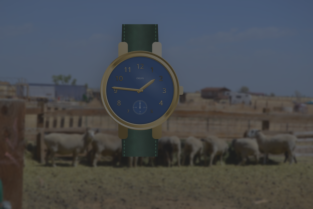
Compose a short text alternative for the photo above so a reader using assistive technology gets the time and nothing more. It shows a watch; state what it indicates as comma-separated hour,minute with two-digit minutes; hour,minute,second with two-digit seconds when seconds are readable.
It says 1,46
